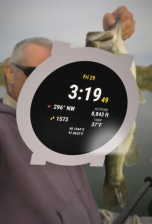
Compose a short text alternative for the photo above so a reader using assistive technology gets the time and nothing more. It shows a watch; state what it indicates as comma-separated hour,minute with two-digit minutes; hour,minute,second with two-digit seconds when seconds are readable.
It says 3,19,49
